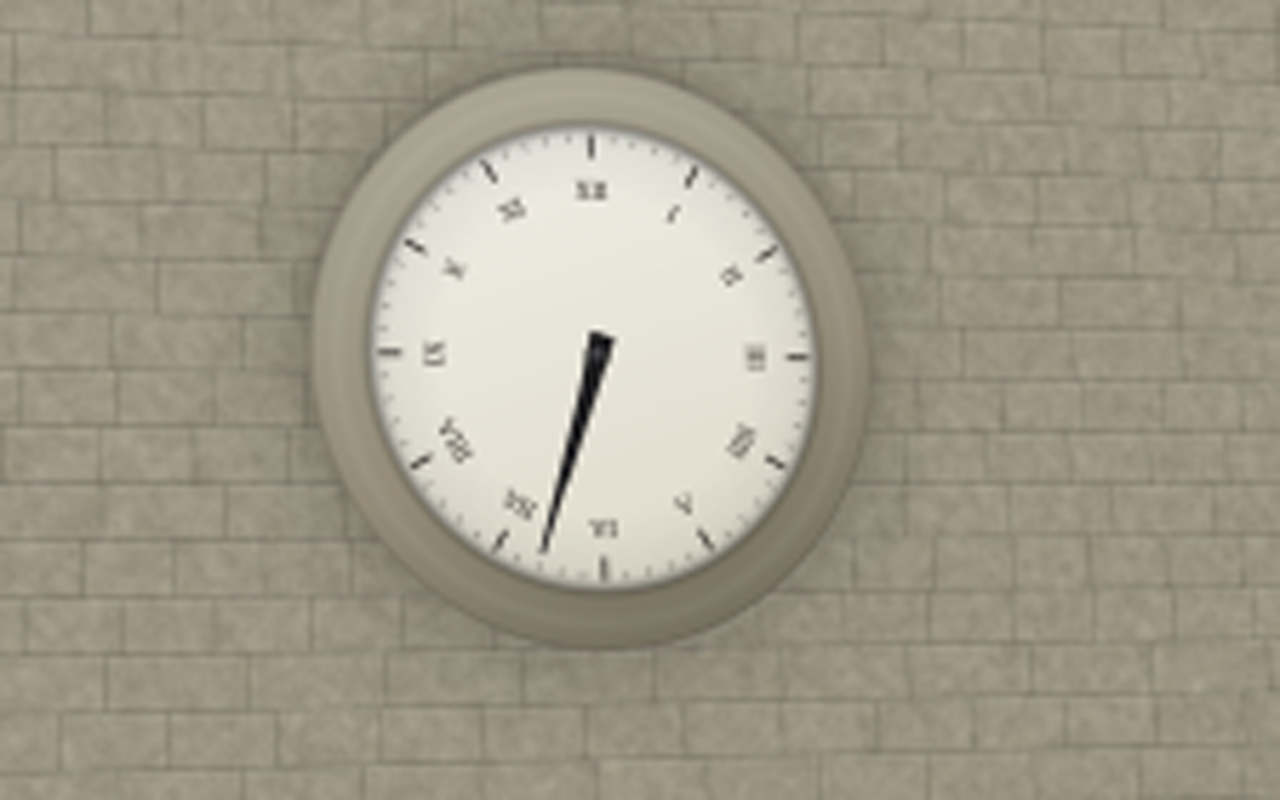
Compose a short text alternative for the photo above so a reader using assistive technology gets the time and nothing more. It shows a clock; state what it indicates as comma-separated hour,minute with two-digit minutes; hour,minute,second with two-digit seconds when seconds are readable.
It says 6,33
